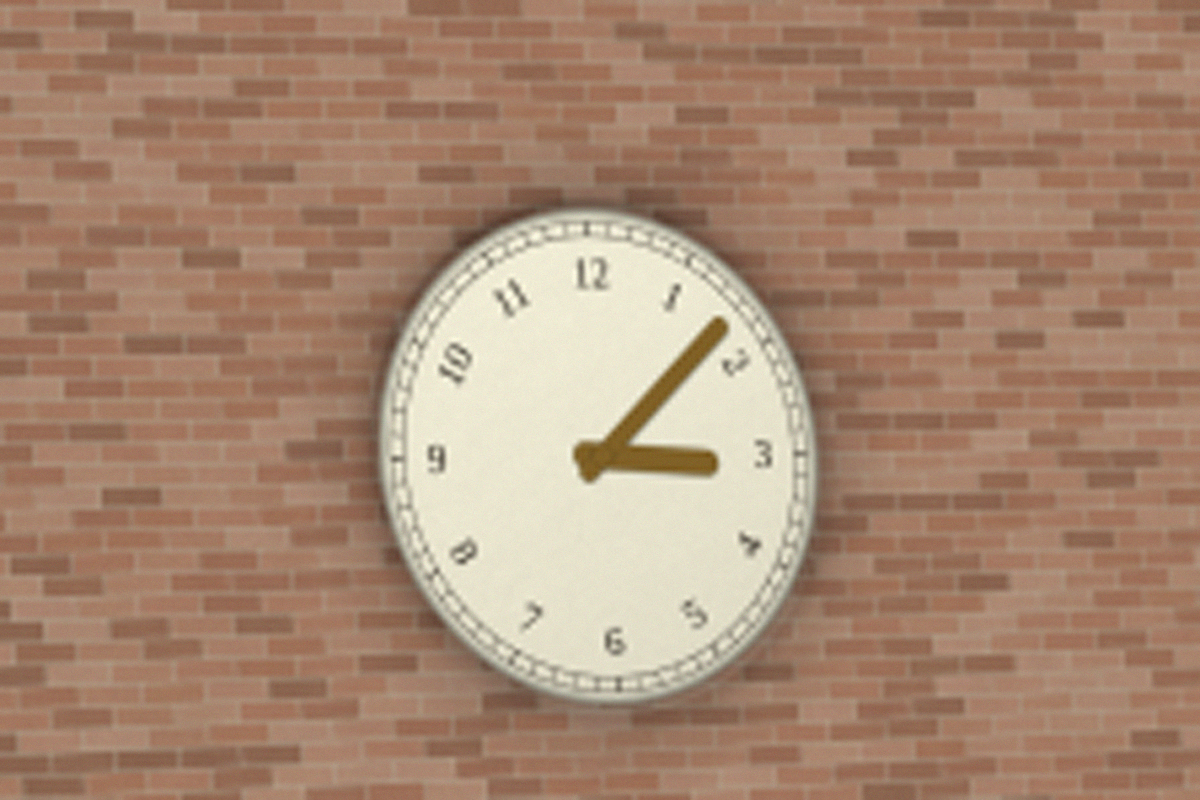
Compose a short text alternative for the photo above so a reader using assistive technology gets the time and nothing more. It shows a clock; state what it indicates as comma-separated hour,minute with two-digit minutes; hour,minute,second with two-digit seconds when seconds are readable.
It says 3,08
